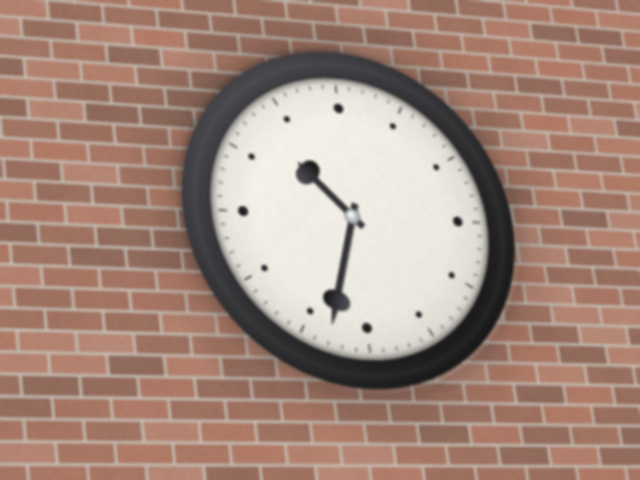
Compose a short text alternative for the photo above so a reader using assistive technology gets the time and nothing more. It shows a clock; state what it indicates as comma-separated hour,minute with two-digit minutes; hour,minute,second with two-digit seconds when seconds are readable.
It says 10,33
